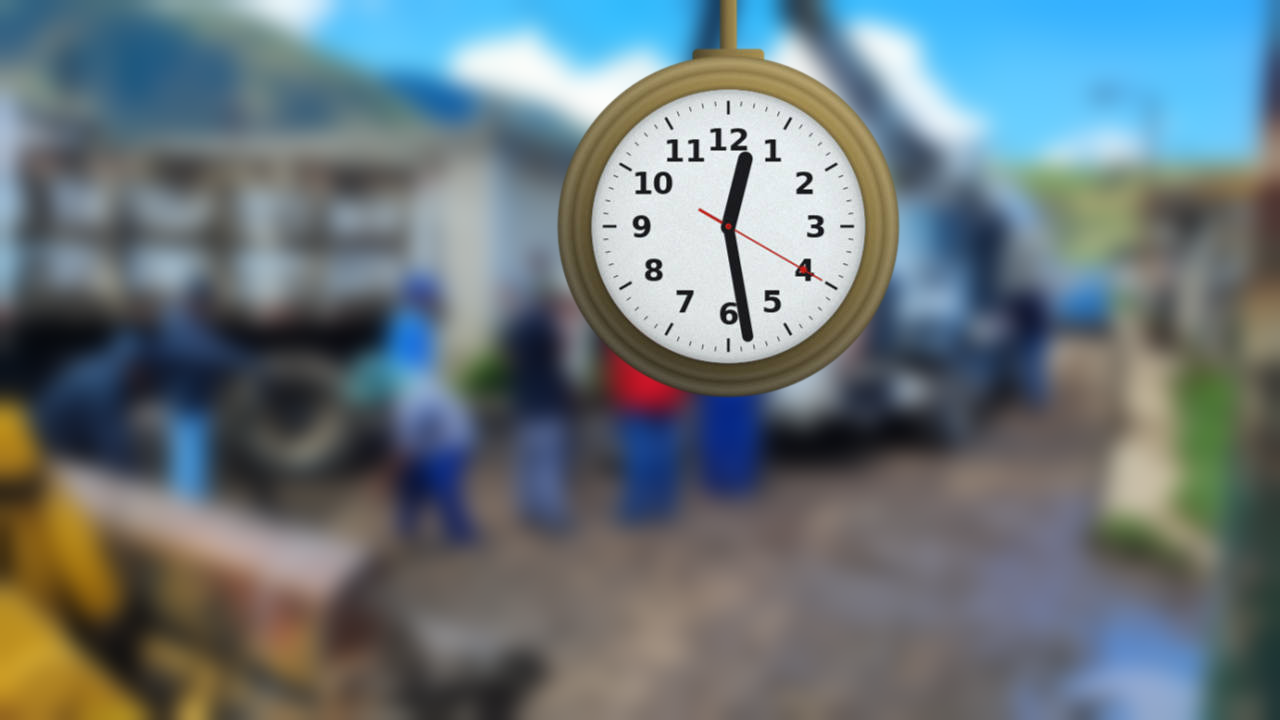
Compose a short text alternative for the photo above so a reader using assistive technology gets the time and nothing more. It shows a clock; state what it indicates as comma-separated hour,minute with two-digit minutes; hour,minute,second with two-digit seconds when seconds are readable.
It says 12,28,20
